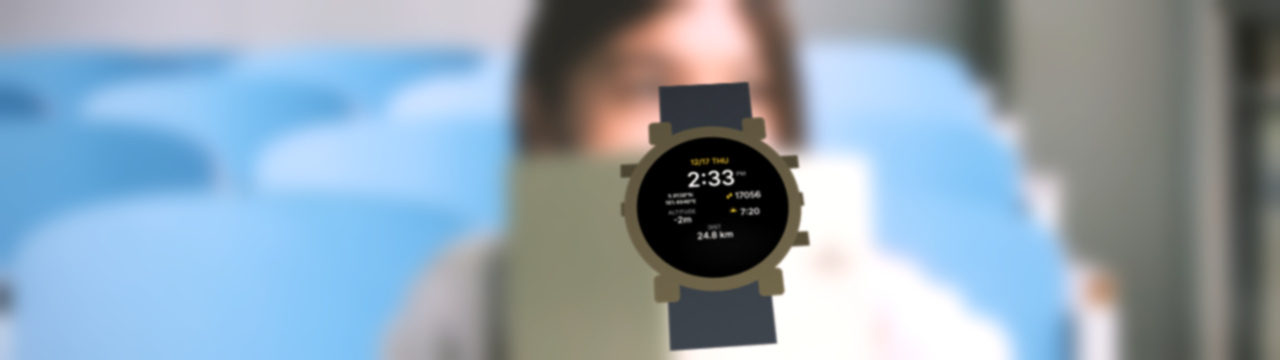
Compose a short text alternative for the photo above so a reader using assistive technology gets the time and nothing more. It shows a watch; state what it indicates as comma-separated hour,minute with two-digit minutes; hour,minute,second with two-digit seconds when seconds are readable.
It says 2,33
